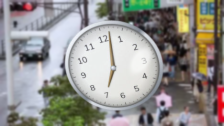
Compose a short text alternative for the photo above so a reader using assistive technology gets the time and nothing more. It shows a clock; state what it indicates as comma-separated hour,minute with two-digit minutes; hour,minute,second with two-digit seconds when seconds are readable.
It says 7,02
